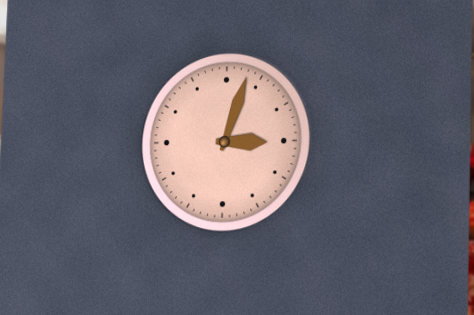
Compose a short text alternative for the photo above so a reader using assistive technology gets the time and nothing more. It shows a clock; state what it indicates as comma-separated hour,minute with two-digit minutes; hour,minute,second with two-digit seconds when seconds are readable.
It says 3,03
